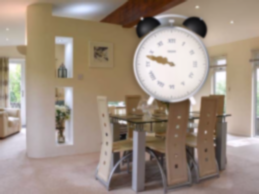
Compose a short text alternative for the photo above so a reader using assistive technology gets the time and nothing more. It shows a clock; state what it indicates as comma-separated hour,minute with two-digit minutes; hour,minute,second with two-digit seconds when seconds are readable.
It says 9,48
